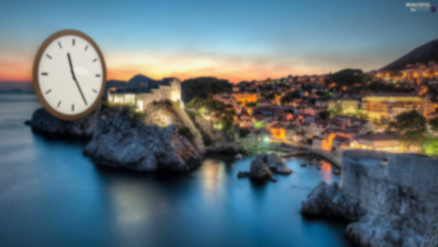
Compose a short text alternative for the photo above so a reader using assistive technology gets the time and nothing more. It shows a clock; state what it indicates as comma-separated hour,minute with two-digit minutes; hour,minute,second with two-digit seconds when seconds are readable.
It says 11,25
